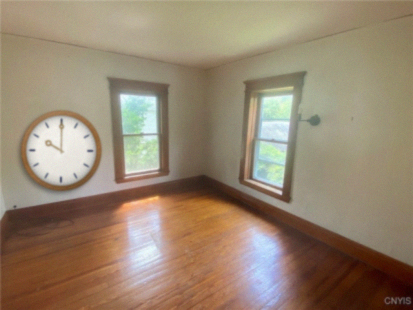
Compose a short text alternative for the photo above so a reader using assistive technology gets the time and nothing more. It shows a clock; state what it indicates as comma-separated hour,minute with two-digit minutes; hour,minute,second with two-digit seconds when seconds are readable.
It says 10,00
